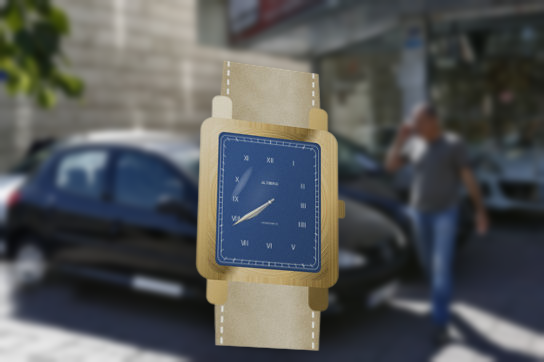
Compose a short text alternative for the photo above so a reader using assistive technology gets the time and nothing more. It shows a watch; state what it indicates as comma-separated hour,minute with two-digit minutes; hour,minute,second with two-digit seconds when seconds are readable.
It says 7,39
